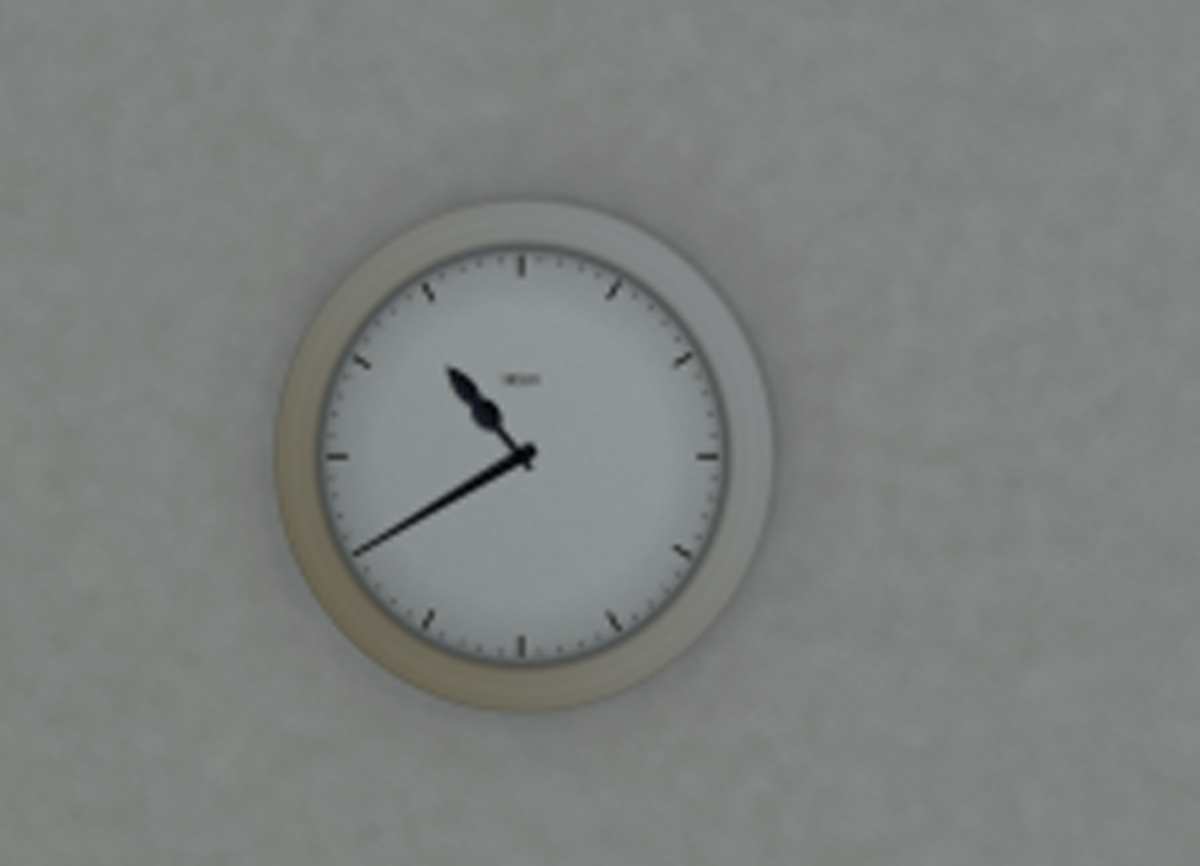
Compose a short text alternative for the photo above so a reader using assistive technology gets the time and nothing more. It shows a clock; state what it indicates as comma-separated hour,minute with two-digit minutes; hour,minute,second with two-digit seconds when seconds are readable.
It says 10,40
